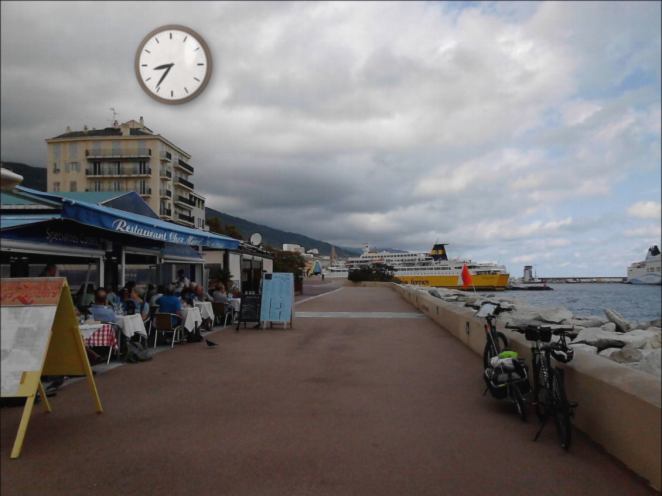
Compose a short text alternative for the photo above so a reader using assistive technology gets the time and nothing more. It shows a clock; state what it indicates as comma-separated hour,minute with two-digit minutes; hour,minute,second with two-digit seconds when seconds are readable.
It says 8,36
